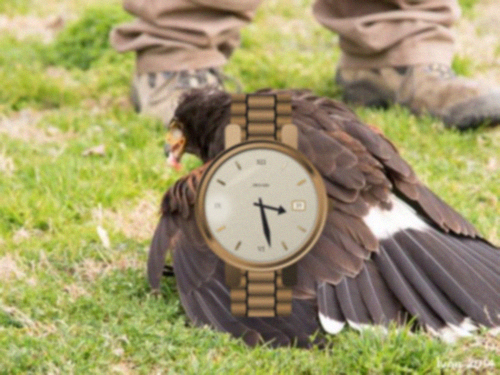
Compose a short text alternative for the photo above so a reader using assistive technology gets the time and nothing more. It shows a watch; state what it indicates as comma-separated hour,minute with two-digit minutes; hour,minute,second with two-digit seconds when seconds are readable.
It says 3,28
